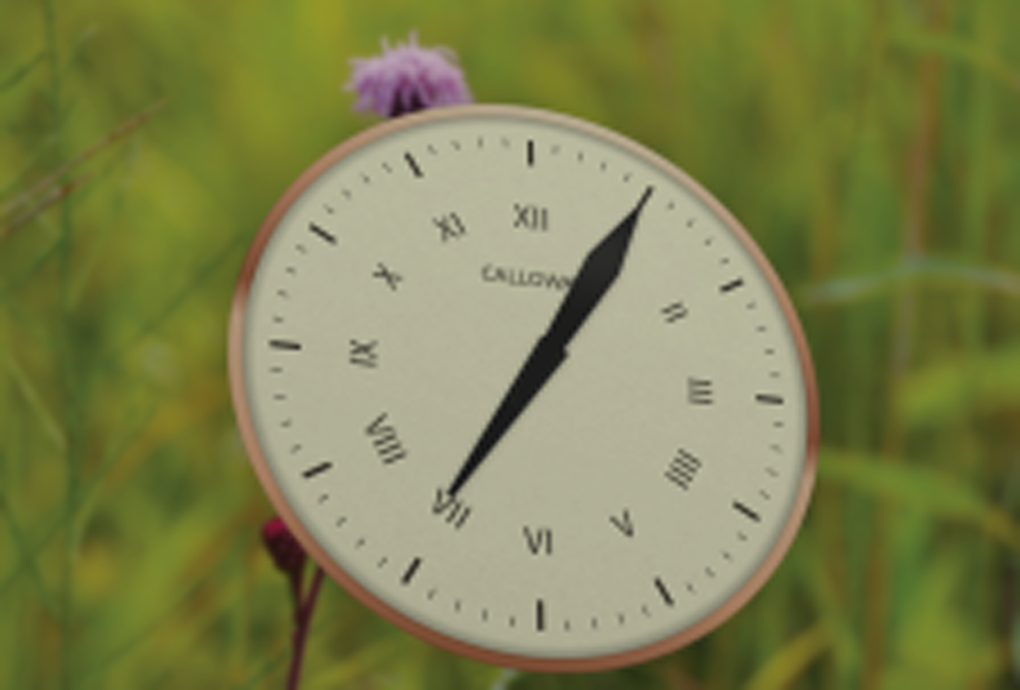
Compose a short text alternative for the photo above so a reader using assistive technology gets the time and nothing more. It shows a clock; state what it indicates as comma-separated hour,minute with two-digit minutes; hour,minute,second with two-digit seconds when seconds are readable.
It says 7,05
